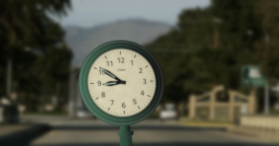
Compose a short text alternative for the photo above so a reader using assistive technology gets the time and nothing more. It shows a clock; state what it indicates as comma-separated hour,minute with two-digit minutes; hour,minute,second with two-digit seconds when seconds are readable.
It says 8,51
